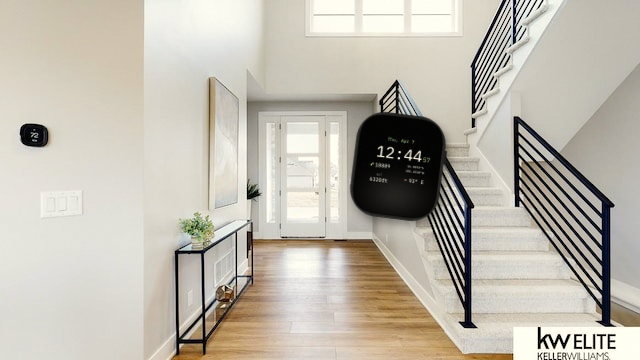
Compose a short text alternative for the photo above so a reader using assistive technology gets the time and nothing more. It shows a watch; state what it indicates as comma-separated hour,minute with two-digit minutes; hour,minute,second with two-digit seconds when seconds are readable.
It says 12,44
